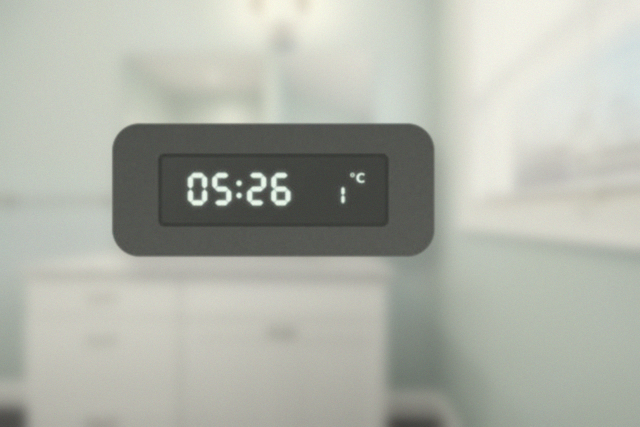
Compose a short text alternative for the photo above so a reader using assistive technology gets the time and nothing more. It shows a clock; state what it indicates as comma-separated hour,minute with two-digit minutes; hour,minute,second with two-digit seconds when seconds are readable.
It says 5,26
